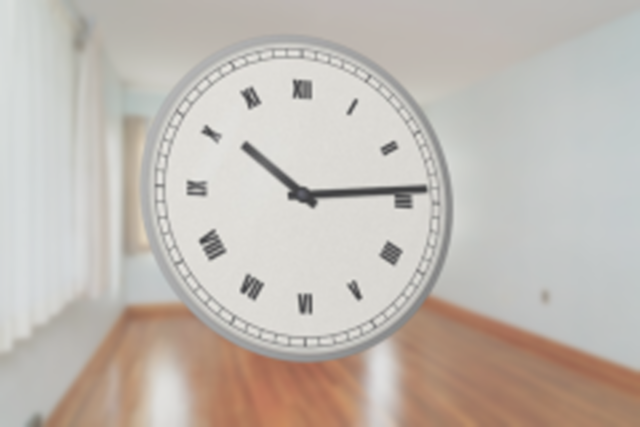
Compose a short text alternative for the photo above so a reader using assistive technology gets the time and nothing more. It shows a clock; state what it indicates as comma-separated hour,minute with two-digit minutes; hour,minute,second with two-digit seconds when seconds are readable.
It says 10,14
